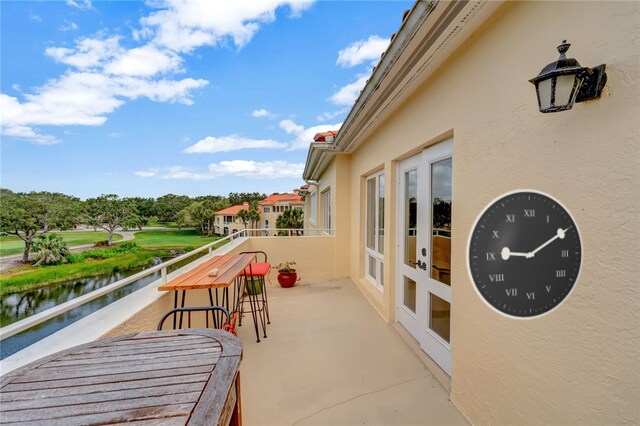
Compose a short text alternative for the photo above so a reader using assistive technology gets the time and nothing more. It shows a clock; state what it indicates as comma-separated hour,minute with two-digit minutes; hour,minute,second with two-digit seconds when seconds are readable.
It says 9,10
